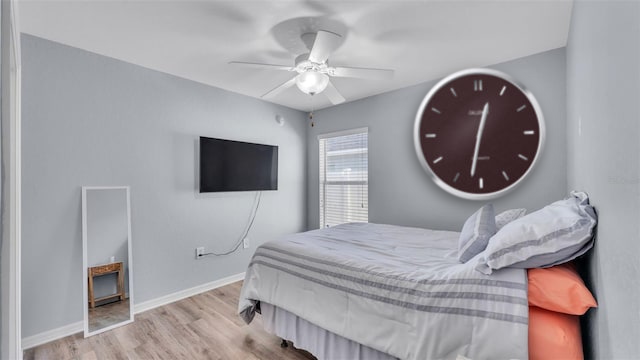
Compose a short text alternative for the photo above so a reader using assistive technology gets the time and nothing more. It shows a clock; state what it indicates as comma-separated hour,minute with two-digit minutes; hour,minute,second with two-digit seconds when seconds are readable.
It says 12,32
